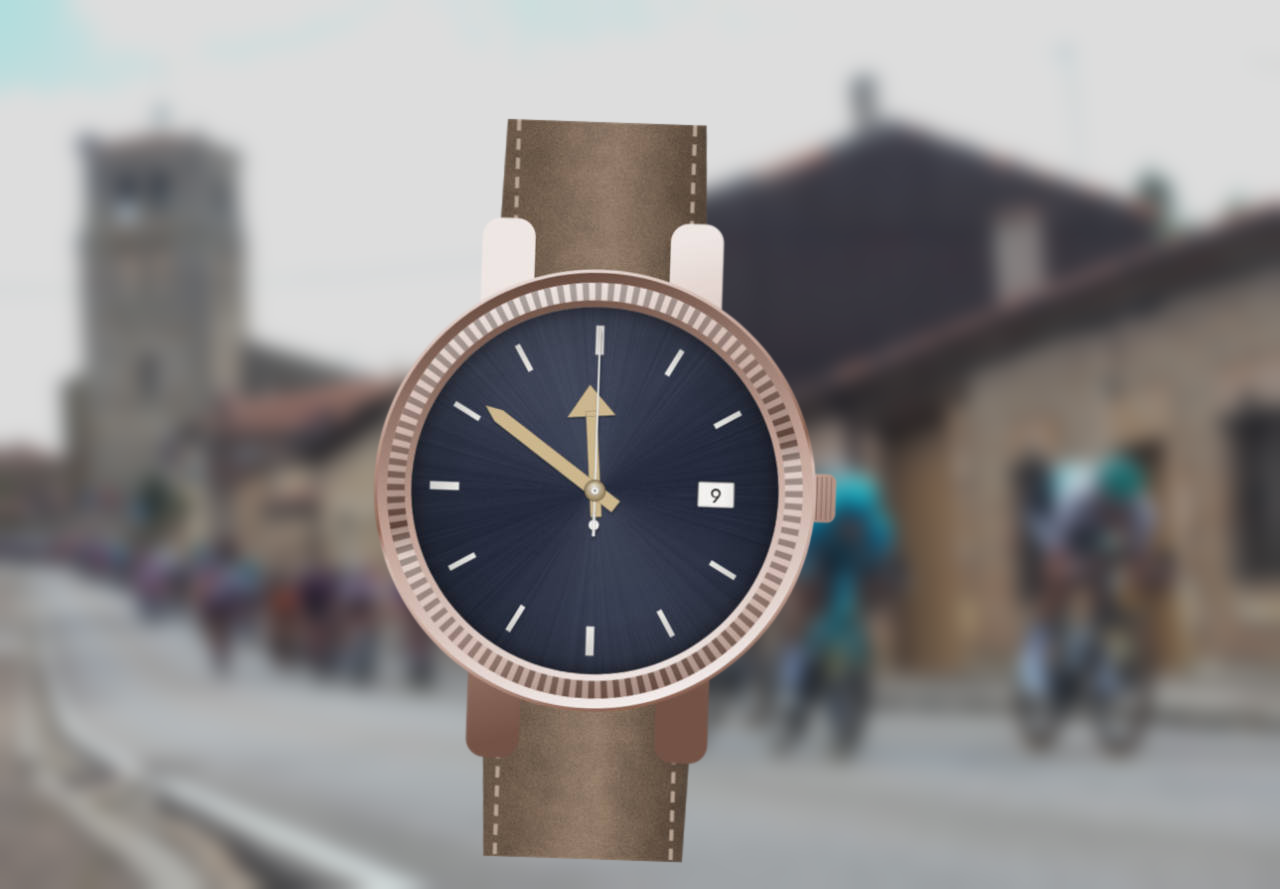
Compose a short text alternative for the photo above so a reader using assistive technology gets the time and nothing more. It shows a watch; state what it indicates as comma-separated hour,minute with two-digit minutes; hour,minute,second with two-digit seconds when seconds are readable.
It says 11,51,00
